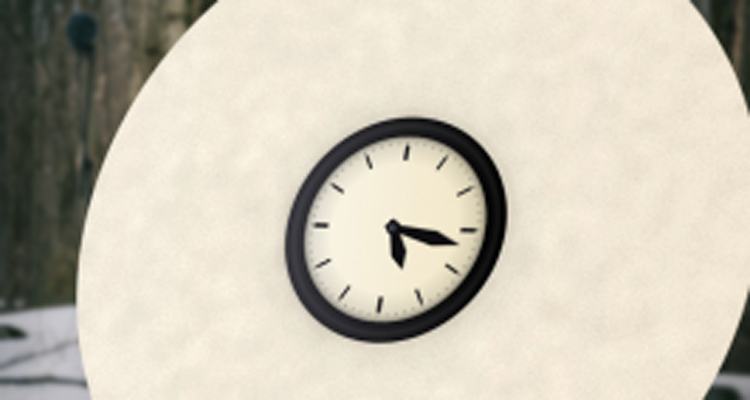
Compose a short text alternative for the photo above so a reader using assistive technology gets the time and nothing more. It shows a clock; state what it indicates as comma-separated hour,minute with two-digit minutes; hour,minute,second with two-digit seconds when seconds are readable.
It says 5,17
